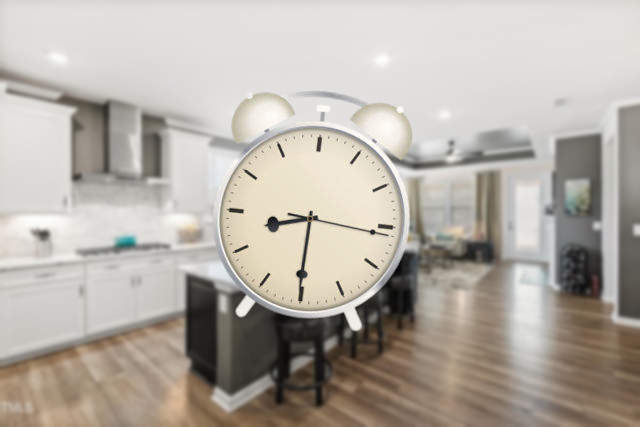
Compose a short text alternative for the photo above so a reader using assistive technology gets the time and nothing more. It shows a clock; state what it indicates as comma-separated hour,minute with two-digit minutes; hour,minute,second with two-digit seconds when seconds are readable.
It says 8,30,16
